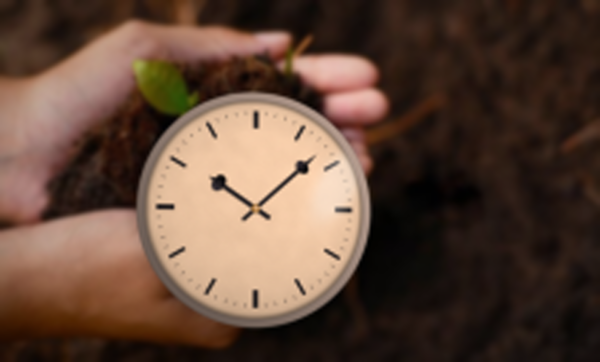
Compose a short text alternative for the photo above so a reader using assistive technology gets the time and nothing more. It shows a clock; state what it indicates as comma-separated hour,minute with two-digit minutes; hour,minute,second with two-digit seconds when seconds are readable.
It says 10,08
